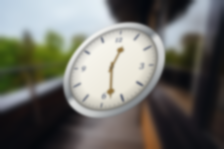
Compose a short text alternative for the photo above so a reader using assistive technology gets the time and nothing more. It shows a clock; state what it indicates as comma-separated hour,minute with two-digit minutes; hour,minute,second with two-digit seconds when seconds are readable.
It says 12,28
